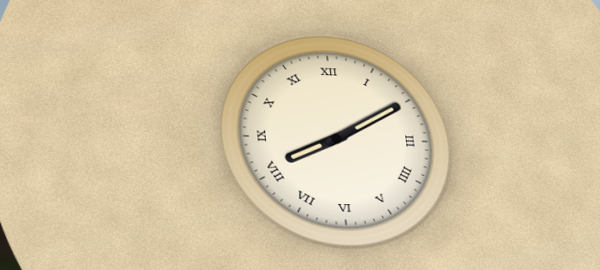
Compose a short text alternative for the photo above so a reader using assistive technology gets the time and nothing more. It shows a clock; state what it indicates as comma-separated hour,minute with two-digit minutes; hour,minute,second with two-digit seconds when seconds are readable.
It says 8,10
